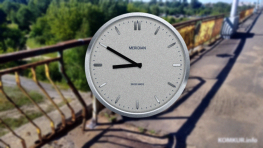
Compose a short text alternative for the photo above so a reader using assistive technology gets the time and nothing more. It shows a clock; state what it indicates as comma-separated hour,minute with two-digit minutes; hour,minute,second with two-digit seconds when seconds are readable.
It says 8,50
